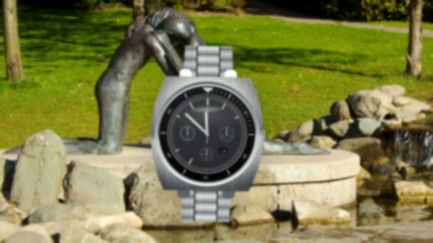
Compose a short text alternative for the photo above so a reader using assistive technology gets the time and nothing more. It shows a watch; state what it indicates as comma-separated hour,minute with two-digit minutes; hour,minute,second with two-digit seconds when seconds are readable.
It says 11,52
